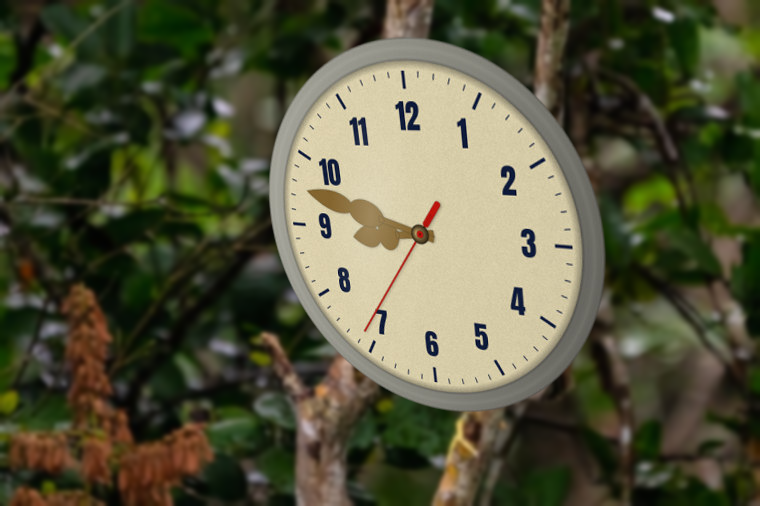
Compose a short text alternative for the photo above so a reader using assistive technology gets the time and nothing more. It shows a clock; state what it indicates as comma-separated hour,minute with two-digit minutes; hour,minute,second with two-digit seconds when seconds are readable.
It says 8,47,36
